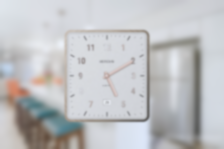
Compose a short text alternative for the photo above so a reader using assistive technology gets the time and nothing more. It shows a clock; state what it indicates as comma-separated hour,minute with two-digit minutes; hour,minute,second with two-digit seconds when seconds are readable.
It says 5,10
